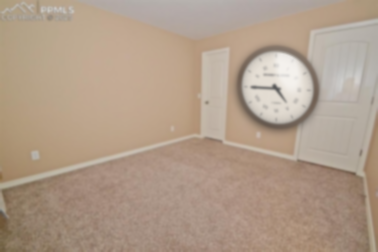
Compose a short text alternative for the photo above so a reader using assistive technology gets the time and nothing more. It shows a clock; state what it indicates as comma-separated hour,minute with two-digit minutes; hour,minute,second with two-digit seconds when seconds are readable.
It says 4,45
